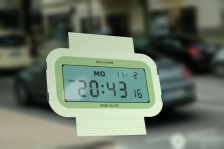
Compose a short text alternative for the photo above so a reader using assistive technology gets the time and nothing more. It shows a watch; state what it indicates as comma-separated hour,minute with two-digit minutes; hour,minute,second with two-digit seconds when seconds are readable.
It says 20,43,16
